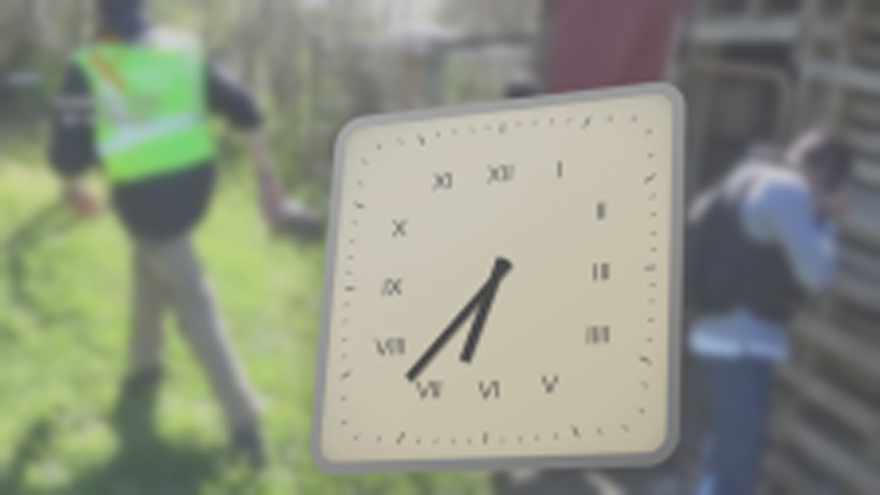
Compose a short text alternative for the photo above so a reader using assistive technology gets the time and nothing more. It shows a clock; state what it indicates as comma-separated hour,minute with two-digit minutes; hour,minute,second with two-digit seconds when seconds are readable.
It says 6,37
